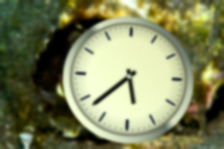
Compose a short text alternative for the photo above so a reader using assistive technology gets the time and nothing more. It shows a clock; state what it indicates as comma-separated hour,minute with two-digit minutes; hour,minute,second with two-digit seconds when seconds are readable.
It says 5,38
